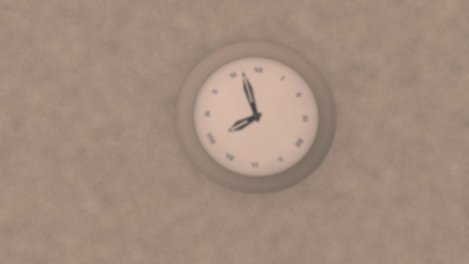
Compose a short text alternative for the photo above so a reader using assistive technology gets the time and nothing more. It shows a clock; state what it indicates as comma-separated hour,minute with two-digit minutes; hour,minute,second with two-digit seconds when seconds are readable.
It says 7,57
